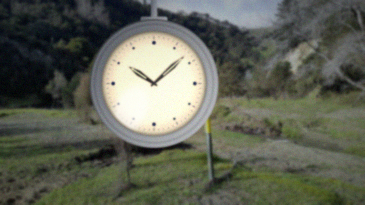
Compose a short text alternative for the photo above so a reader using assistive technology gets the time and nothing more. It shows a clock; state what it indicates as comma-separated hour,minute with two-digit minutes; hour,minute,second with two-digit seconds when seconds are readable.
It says 10,08
